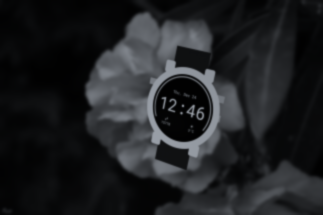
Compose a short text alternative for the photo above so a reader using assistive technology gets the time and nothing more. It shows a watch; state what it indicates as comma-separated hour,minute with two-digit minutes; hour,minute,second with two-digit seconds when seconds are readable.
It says 12,46
